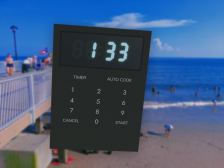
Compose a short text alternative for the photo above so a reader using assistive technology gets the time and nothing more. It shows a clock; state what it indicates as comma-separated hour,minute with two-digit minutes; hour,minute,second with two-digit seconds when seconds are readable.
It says 1,33
